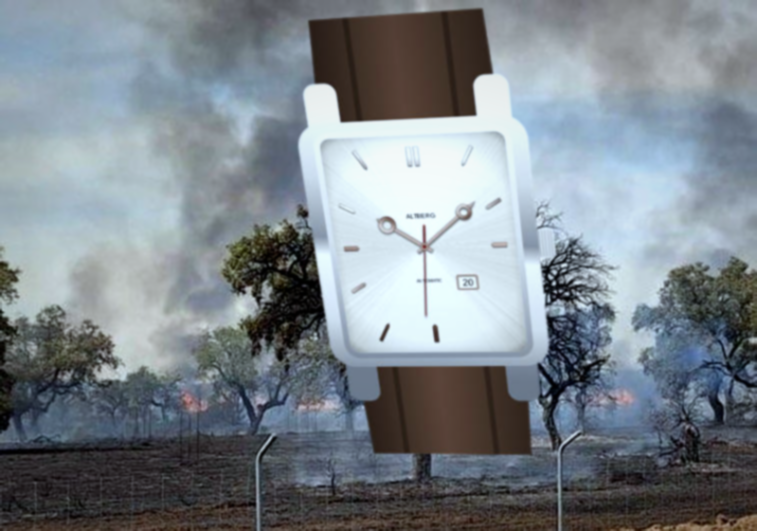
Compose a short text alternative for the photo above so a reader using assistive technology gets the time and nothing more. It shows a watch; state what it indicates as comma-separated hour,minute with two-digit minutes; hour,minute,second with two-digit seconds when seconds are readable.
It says 10,08,31
